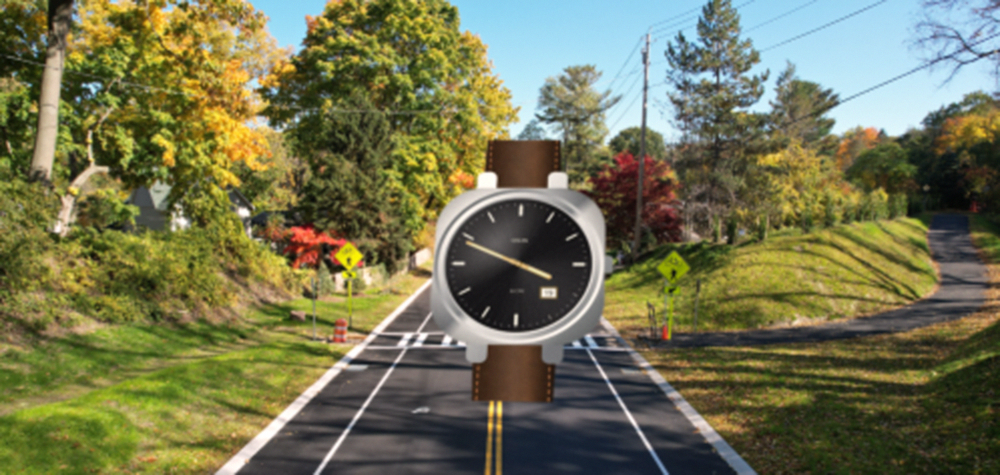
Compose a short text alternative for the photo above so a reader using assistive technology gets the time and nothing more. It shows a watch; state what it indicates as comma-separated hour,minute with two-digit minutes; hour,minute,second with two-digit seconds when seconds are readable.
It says 3,49
